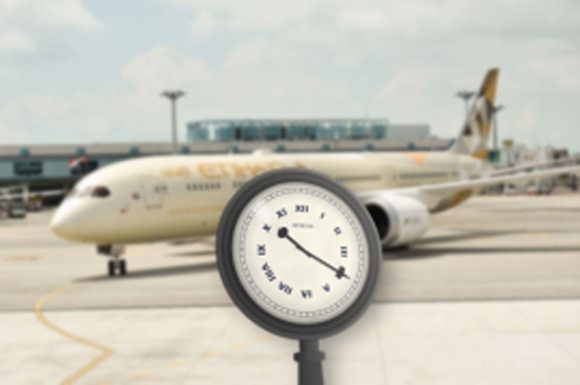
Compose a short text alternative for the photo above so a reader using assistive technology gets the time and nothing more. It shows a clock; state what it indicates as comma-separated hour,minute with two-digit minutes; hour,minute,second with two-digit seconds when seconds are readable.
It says 10,20
